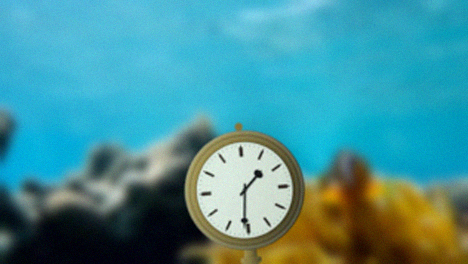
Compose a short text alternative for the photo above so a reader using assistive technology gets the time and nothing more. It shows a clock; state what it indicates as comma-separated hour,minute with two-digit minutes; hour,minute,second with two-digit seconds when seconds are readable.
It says 1,31
